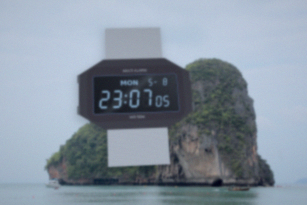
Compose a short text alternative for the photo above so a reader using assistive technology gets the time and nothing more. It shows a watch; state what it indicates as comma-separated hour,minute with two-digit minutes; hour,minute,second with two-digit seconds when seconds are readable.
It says 23,07,05
